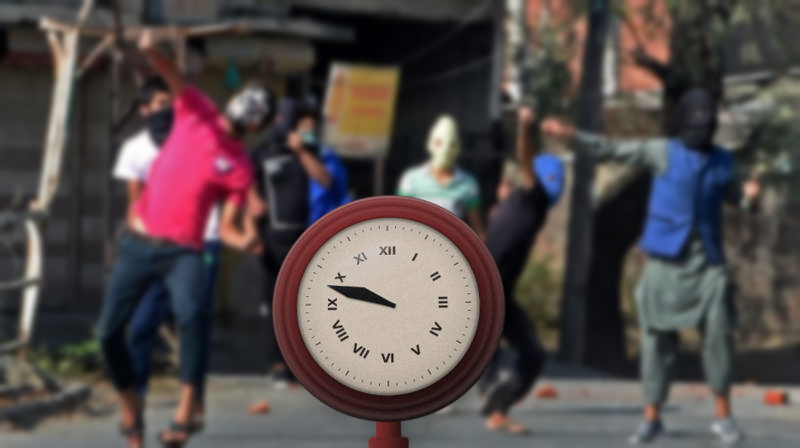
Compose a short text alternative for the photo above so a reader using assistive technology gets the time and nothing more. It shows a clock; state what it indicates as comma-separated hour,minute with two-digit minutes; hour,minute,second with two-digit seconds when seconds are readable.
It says 9,48
